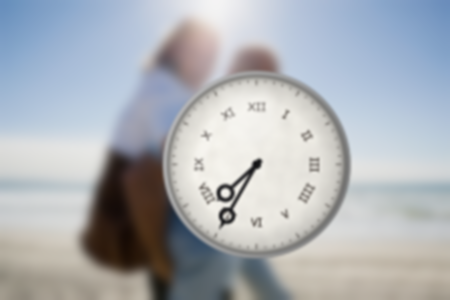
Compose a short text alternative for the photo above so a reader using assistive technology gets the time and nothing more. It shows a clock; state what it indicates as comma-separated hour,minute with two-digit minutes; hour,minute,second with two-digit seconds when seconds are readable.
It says 7,35
